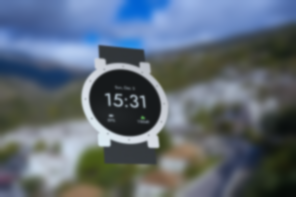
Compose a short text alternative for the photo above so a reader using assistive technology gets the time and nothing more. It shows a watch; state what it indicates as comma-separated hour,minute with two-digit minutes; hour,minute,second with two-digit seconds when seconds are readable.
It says 15,31
